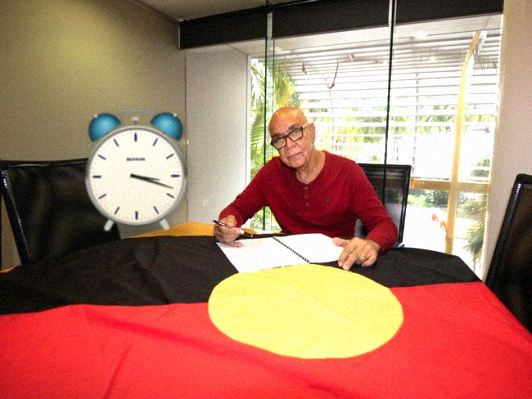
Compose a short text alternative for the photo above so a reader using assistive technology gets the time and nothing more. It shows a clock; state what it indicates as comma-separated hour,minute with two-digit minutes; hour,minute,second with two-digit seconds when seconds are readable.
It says 3,18
